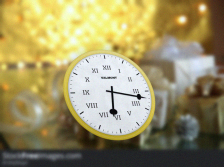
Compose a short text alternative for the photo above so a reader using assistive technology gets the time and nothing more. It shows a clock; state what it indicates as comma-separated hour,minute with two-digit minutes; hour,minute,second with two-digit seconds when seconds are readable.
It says 6,17
